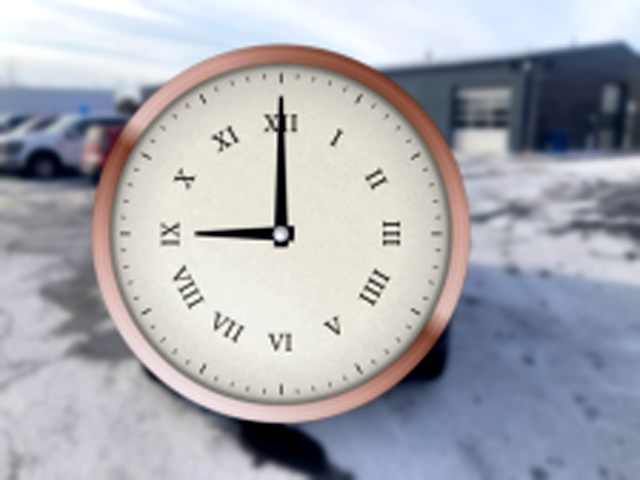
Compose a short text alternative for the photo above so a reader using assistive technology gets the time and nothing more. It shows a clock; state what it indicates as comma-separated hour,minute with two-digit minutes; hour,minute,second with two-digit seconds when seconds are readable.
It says 9,00
